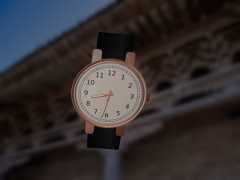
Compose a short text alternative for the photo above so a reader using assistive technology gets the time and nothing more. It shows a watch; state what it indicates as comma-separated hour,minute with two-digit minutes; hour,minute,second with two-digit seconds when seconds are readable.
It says 8,32
